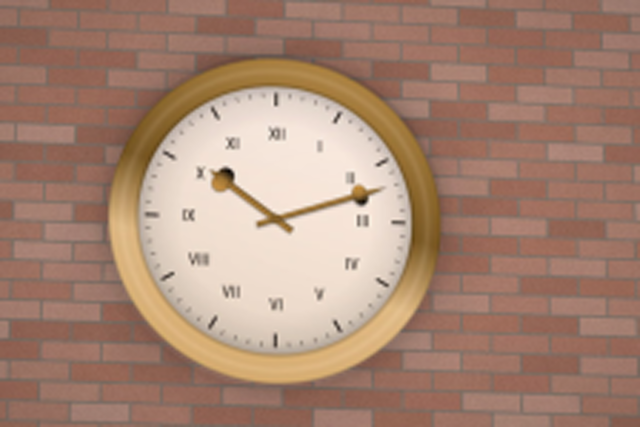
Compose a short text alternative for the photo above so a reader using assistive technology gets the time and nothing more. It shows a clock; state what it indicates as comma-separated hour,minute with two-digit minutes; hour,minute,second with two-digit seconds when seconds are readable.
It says 10,12
